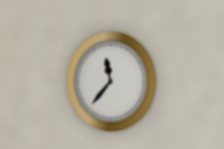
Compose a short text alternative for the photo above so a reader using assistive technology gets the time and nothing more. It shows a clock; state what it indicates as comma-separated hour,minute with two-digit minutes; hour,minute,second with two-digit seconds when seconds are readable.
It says 11,37
